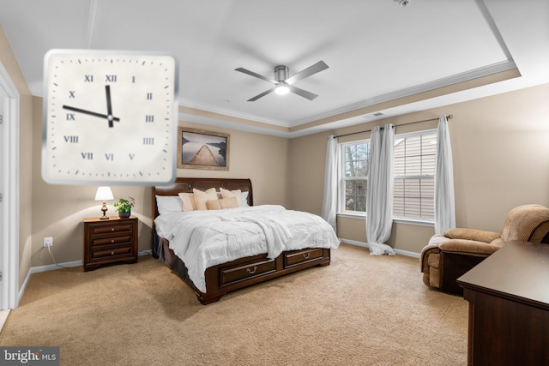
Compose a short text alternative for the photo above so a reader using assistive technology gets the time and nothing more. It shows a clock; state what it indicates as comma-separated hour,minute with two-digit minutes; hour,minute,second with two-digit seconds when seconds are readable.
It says 11,47
